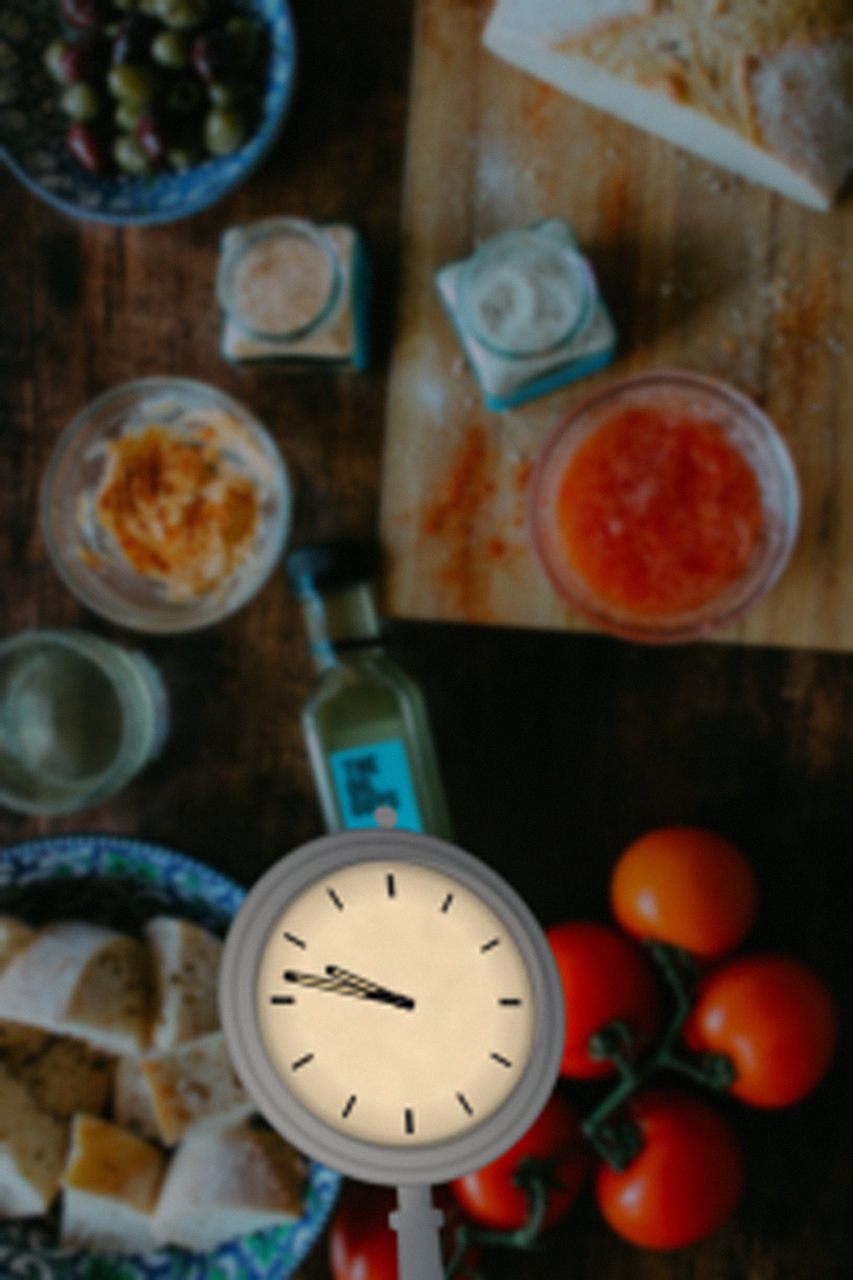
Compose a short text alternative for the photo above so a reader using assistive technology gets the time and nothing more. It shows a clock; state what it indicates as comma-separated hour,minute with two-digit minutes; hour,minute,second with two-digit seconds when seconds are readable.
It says 9,47
